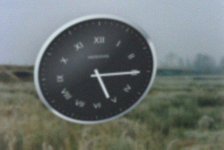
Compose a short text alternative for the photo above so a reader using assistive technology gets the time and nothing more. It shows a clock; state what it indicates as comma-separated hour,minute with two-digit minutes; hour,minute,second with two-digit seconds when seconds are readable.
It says 5,15
